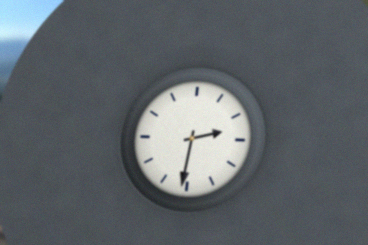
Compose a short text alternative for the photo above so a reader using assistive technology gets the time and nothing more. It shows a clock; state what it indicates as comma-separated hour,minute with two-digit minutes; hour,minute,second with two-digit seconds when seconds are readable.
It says 2,31
